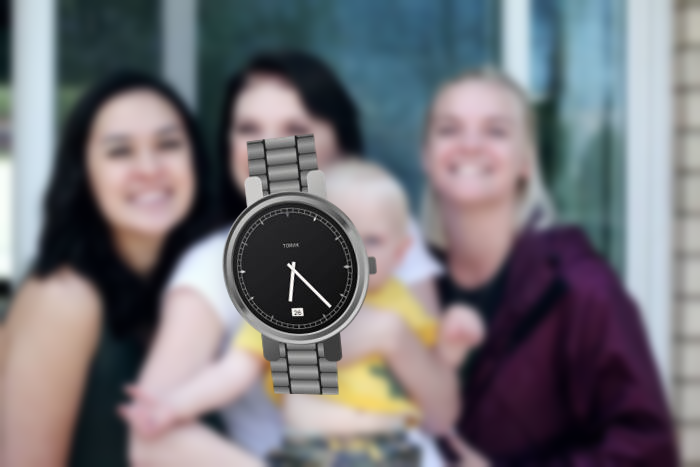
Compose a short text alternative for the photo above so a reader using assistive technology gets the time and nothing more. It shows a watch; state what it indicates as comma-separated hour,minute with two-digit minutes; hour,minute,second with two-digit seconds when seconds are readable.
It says 6,23
